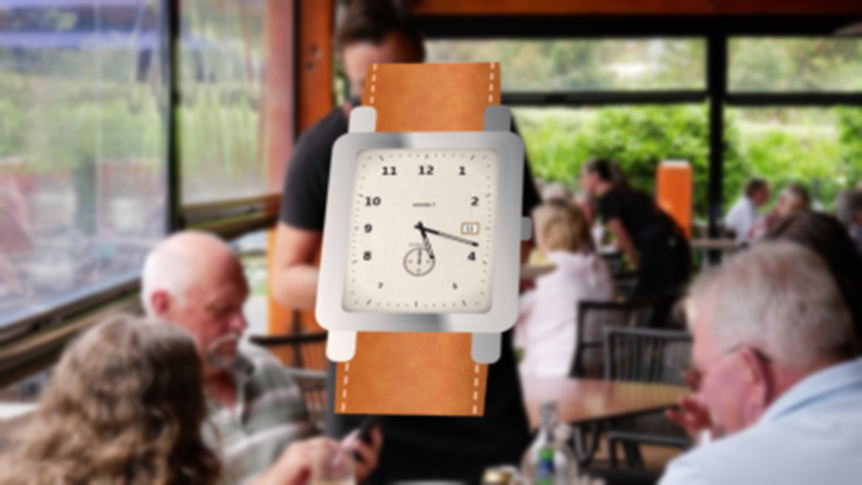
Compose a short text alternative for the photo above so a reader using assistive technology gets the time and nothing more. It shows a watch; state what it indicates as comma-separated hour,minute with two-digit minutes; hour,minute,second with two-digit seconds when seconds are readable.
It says 5,18
